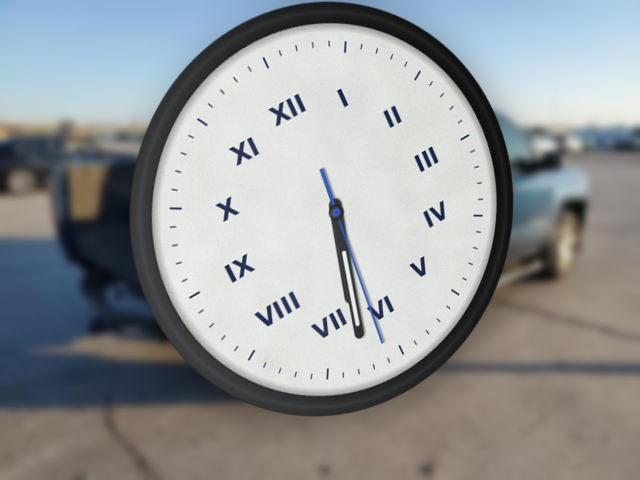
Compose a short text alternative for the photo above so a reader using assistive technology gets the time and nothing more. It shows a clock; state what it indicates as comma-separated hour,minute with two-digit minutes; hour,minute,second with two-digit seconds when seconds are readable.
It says 6,32,31
